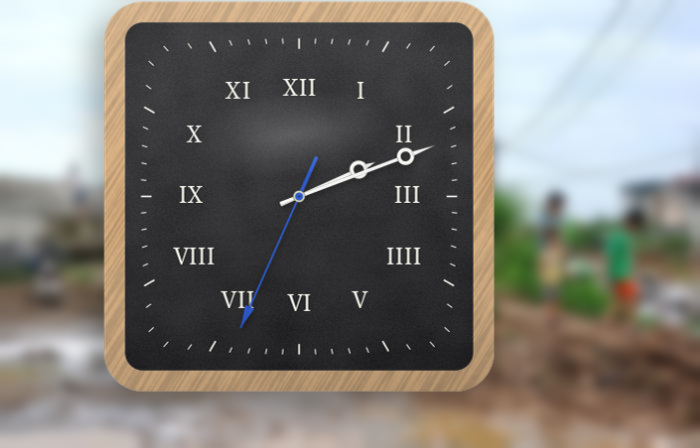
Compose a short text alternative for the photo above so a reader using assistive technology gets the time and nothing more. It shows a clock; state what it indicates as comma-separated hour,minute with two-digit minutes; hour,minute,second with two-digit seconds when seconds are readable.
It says 2,11,34
